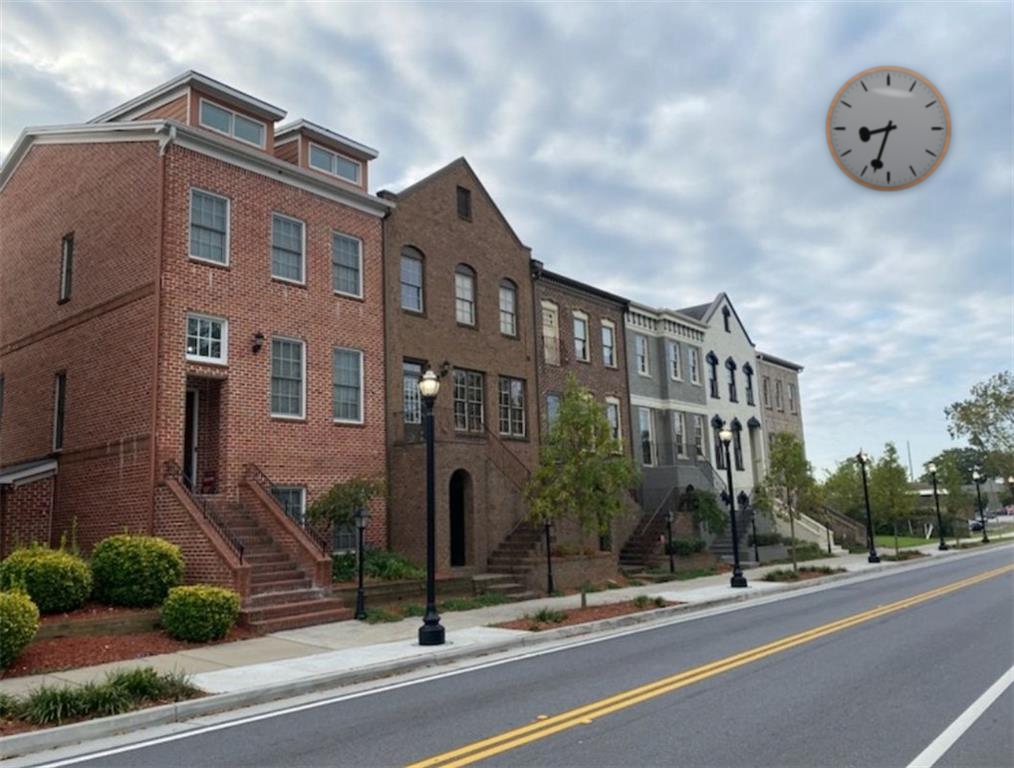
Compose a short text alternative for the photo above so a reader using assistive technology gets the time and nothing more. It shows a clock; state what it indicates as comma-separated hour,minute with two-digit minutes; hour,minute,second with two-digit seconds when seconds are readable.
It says 8,33
